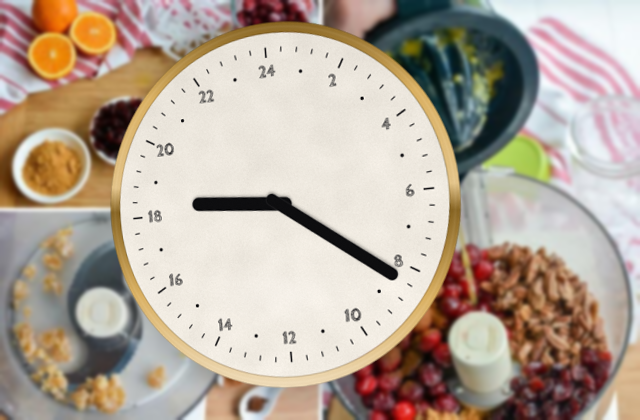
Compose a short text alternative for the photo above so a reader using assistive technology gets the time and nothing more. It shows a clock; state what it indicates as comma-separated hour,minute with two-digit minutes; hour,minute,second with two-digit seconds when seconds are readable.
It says 18,21
